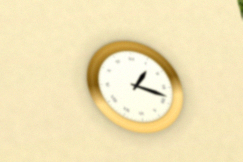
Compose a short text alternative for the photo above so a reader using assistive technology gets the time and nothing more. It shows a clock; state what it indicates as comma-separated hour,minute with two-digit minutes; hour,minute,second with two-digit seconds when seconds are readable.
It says 1,18
